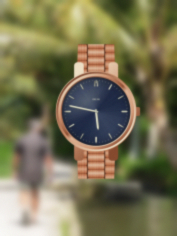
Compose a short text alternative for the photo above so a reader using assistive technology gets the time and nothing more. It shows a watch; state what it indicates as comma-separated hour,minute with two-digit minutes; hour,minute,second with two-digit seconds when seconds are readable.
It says 5,47
